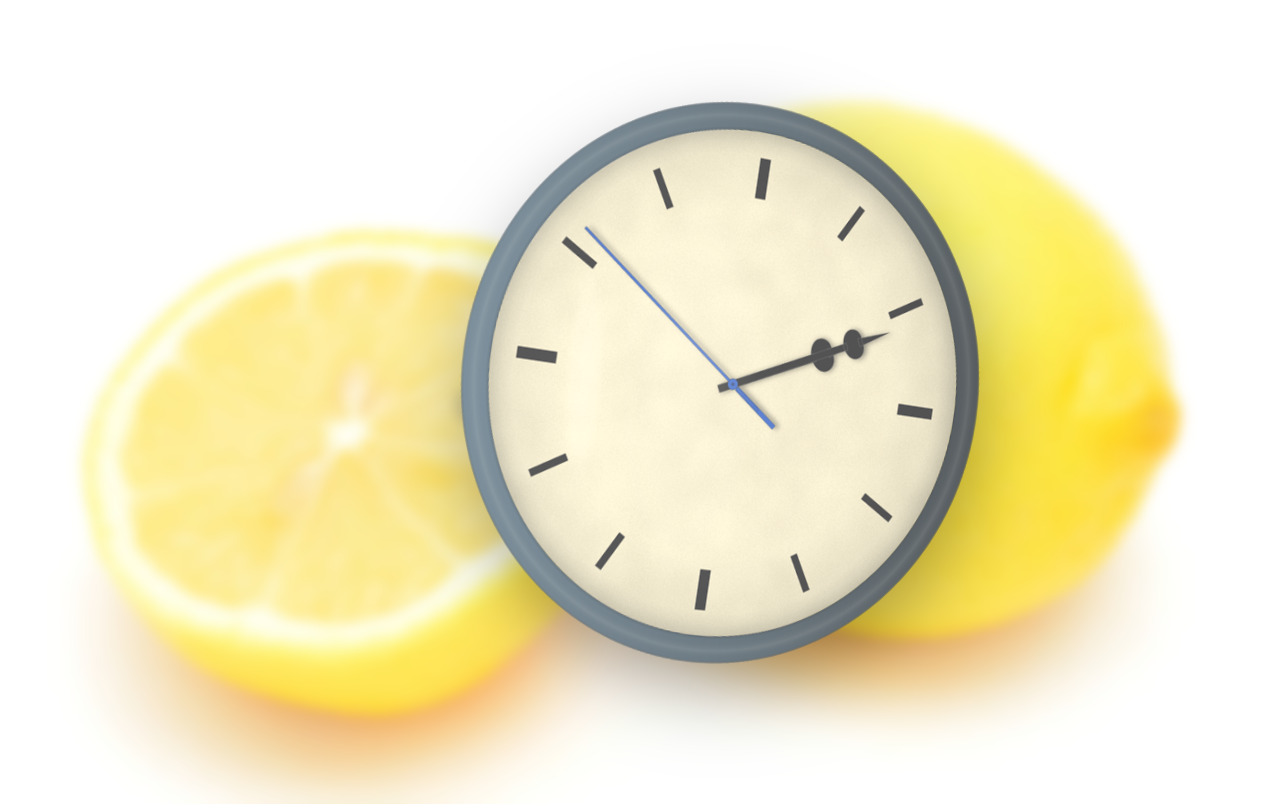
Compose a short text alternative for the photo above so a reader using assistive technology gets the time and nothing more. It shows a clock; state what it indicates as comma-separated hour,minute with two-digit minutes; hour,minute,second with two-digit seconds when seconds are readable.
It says 2,10,51
